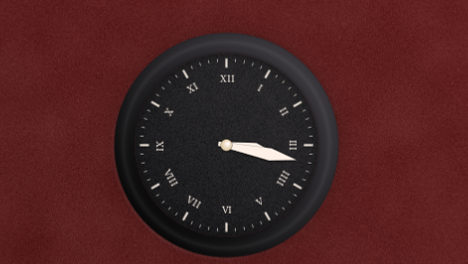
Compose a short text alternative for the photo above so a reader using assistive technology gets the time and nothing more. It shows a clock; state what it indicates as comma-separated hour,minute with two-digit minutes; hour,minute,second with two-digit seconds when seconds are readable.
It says 3,17
